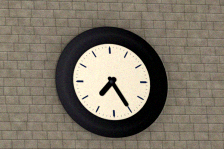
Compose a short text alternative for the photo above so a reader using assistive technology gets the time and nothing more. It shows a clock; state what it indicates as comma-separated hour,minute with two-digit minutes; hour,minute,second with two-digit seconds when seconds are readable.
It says 7,25
